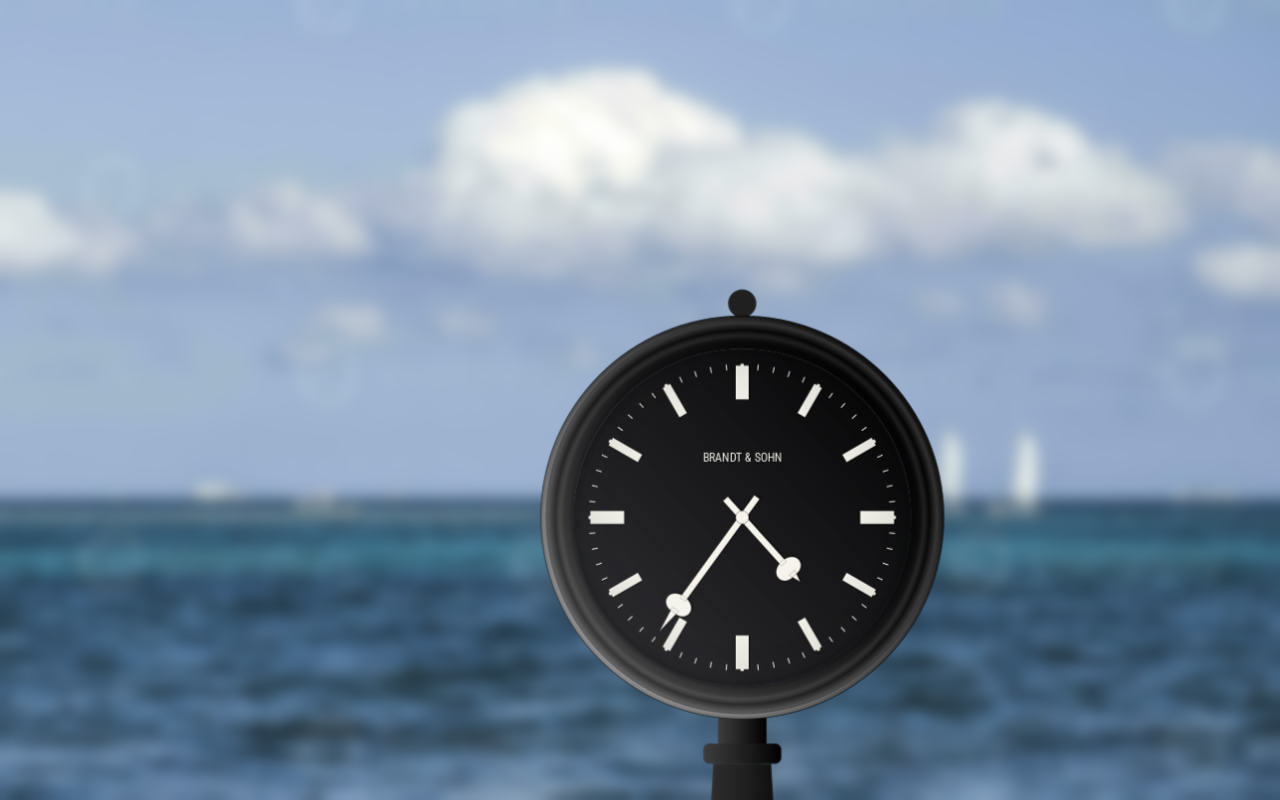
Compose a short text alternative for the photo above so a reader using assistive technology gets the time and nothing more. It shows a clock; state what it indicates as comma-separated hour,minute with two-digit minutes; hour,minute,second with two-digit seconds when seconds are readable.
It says 4,36
